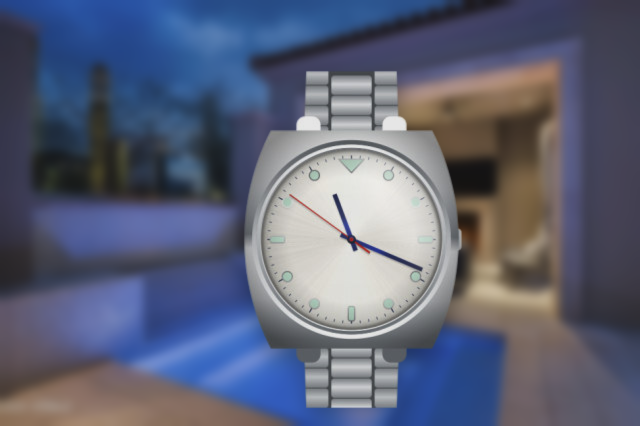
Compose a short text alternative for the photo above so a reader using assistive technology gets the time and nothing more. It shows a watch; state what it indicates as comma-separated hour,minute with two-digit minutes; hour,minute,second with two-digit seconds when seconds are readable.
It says 11,18,51
